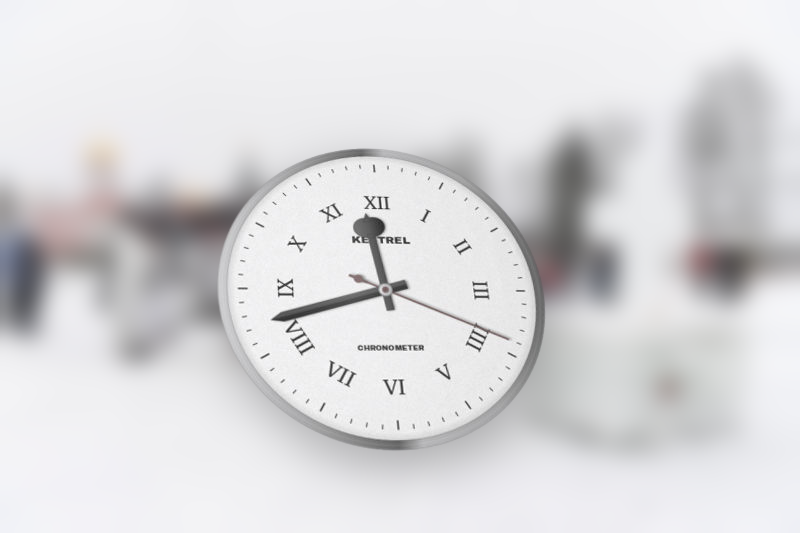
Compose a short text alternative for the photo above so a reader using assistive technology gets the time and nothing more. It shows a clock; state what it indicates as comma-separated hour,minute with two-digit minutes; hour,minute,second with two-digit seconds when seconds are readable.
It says 11,42,19
